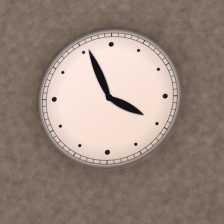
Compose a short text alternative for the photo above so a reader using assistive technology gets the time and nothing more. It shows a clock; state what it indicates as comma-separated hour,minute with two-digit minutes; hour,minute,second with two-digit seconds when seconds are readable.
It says 3,56
